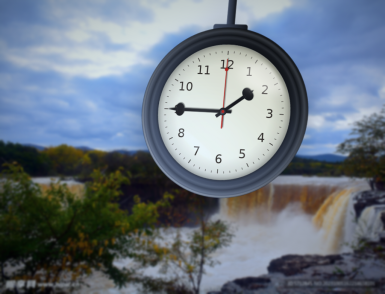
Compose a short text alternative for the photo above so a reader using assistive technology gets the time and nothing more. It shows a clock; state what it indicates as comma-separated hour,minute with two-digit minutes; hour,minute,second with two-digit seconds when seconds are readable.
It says 1,45,00
